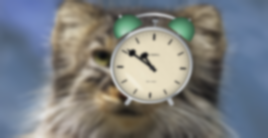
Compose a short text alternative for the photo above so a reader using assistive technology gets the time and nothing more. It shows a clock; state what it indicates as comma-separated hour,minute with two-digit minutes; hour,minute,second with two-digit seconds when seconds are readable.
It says 10,51
